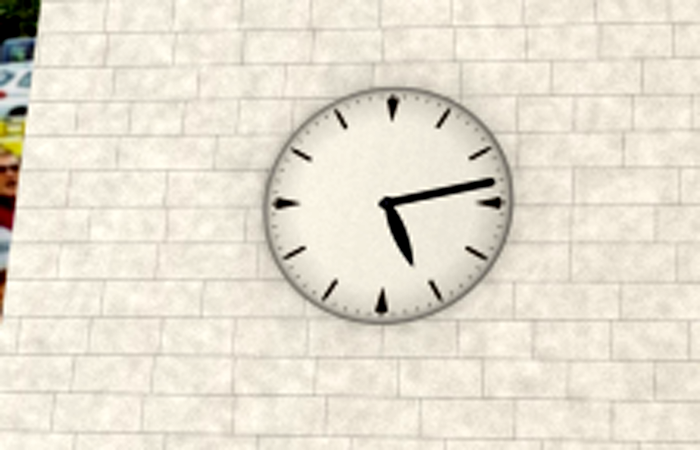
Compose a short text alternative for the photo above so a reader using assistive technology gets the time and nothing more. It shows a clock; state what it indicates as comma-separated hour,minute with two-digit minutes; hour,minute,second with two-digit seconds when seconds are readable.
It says 5,13
